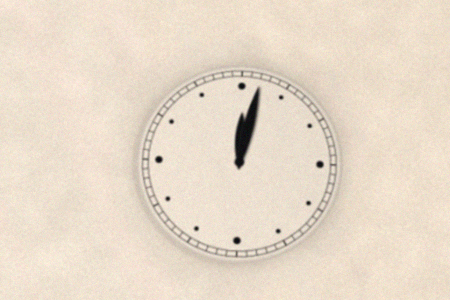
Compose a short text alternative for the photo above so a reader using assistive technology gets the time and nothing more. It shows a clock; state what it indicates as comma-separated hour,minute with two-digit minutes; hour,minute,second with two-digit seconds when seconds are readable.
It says 12,02
